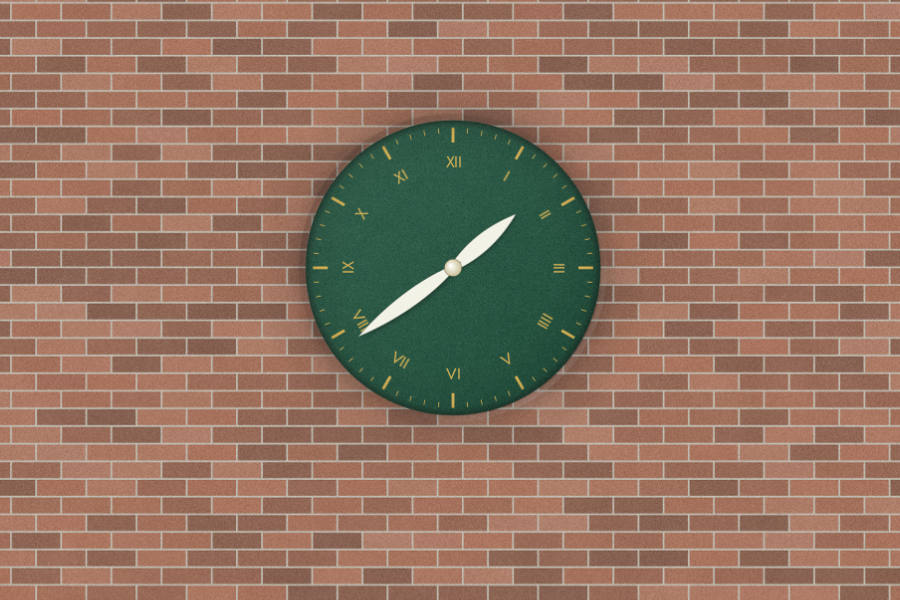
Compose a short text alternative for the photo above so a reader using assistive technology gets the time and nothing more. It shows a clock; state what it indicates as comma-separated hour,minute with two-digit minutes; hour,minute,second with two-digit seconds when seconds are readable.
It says 1,39
